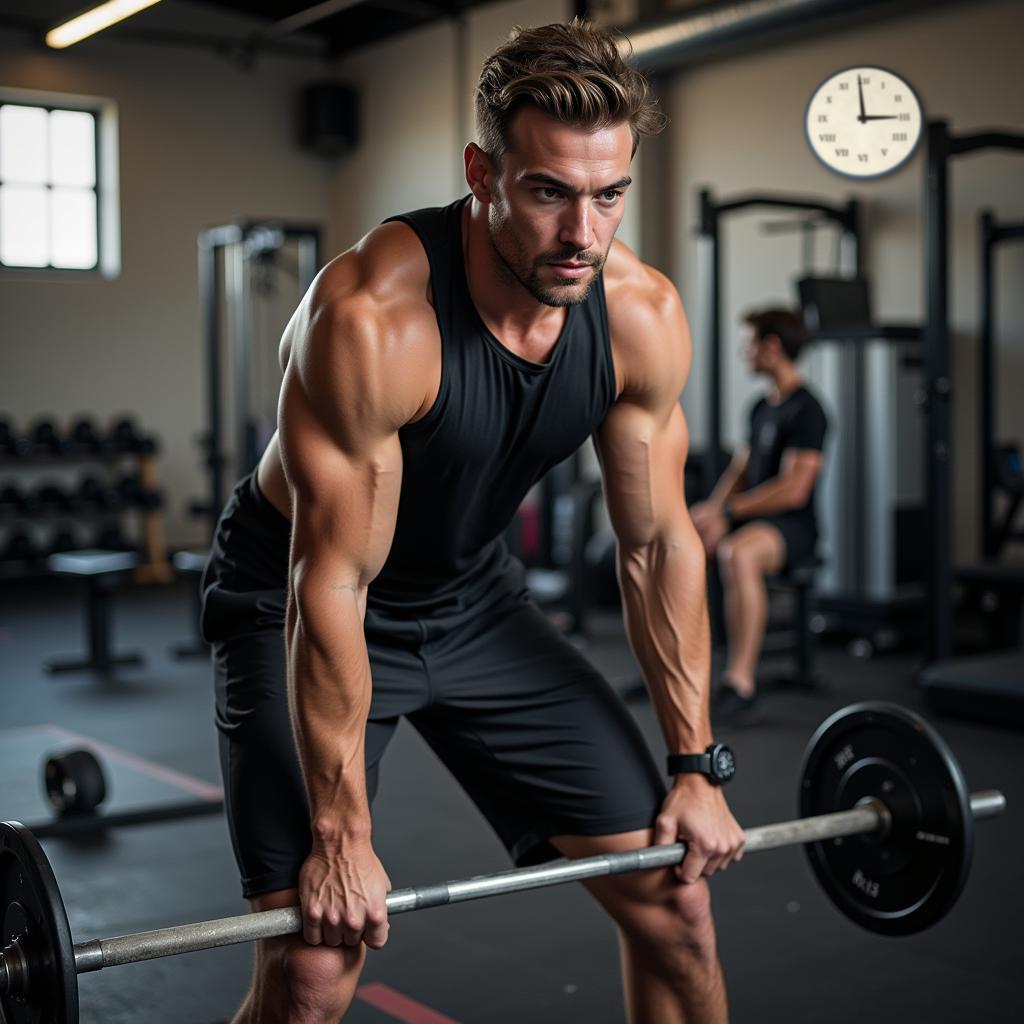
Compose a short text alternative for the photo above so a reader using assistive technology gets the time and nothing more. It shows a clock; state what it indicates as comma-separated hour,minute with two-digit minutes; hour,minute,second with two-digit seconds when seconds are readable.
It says 2,59
